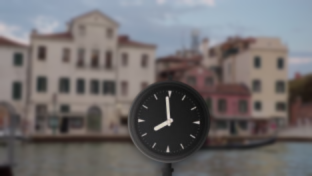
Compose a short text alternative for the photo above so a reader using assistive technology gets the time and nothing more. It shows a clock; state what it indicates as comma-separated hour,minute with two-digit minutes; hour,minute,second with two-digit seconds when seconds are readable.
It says 7,59
